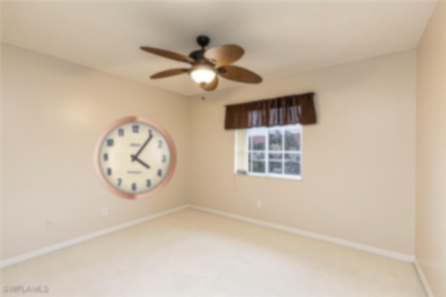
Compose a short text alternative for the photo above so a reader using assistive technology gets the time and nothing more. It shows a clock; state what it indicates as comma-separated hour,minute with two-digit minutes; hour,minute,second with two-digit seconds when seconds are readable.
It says 4,06
